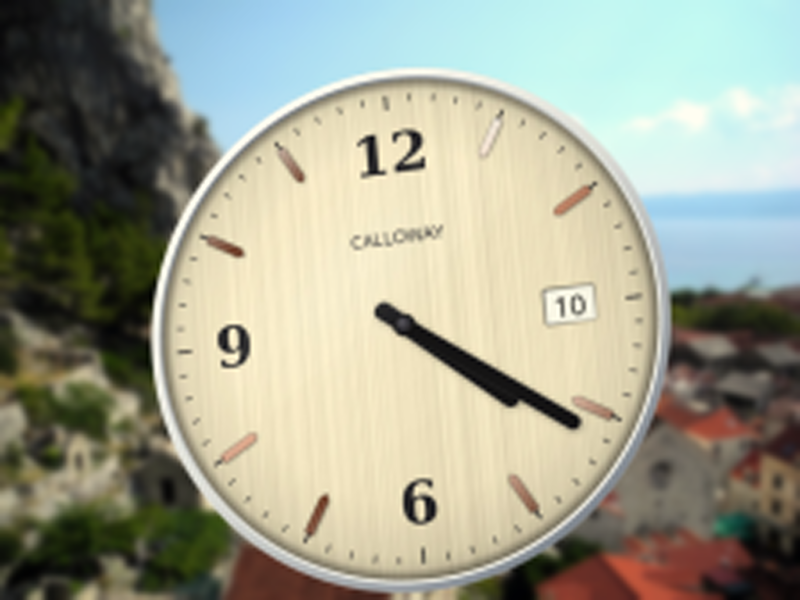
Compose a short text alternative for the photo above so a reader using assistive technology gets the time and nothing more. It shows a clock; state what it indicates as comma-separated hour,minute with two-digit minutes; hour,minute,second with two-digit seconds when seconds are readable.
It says 4,21
